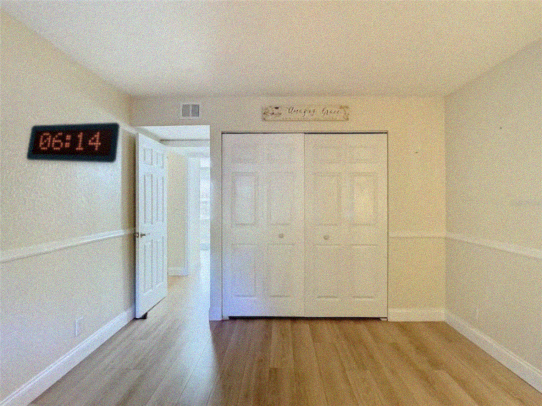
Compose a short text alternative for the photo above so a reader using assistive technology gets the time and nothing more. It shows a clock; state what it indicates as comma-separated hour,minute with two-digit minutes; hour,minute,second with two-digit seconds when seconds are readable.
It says 6,14
